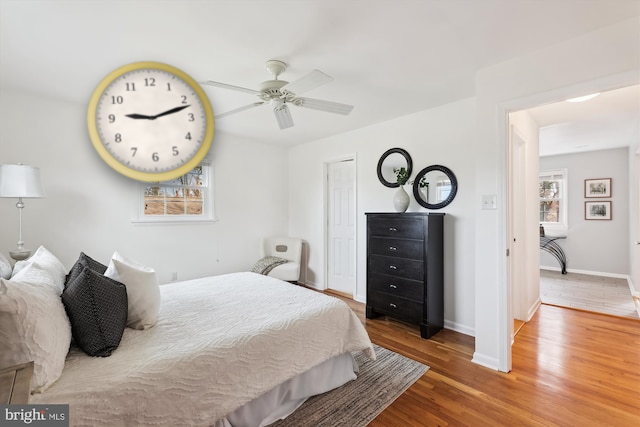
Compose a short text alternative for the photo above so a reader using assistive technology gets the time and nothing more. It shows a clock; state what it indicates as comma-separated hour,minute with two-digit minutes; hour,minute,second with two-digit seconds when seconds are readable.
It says 9,12
